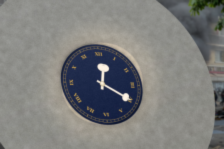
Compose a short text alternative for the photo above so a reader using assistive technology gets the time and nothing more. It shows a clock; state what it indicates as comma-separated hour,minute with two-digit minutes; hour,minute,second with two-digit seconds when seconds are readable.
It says 12,20
